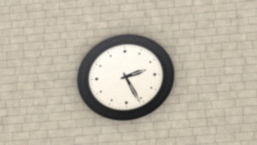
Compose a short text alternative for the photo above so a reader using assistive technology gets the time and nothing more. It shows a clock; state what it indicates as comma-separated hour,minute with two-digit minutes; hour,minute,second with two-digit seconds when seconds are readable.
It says 2,26
